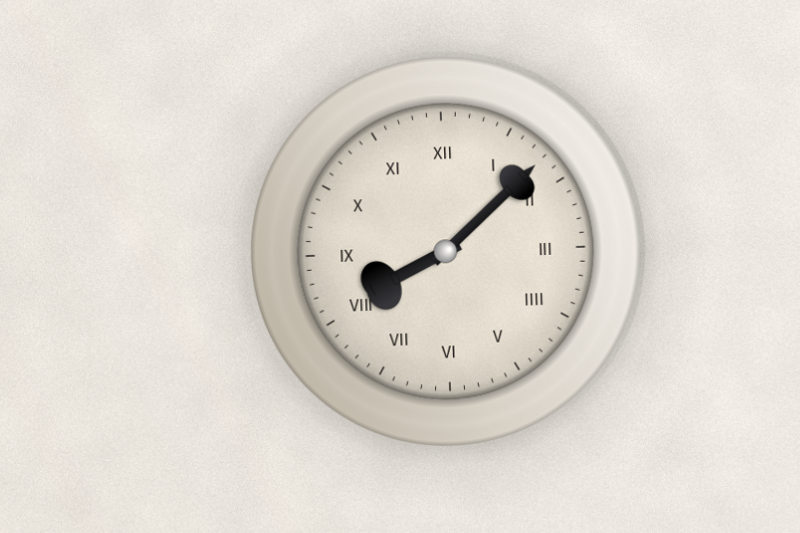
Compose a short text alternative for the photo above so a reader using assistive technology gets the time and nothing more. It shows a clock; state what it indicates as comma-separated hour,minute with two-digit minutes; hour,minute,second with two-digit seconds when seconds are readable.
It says 8,08
